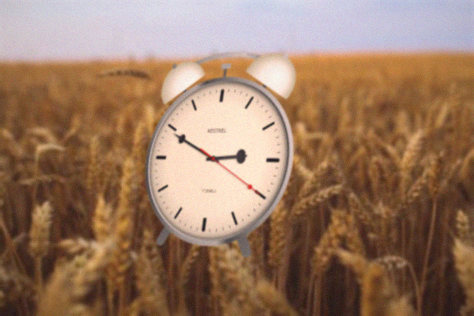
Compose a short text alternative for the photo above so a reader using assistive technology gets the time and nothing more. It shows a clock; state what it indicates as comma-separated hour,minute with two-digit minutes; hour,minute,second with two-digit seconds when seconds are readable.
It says 2,49,20
